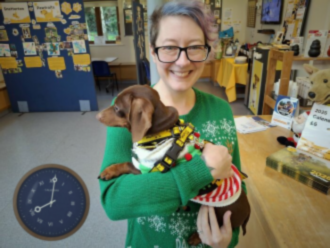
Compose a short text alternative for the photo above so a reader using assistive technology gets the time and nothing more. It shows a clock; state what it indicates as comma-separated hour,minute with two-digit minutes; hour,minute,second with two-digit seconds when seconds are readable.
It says 8,01
